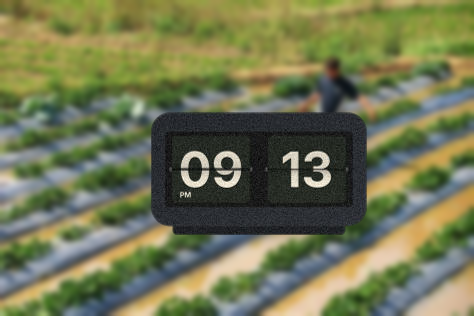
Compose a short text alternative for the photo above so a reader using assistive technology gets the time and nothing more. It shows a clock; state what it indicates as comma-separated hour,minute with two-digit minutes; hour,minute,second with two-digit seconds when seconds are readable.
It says 9,13
